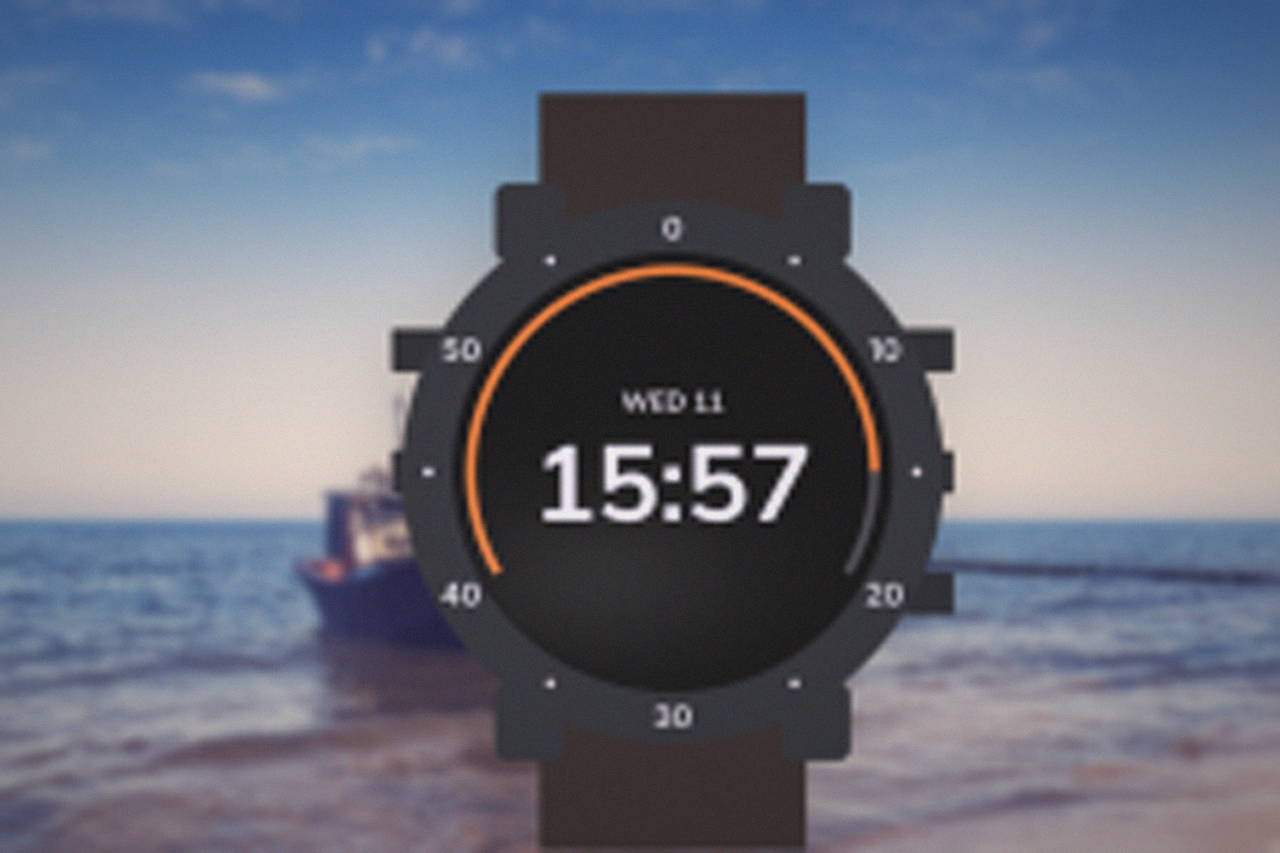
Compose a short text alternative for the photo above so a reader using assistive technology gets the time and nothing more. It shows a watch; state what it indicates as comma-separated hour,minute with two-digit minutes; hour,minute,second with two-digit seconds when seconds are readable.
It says 15,57
